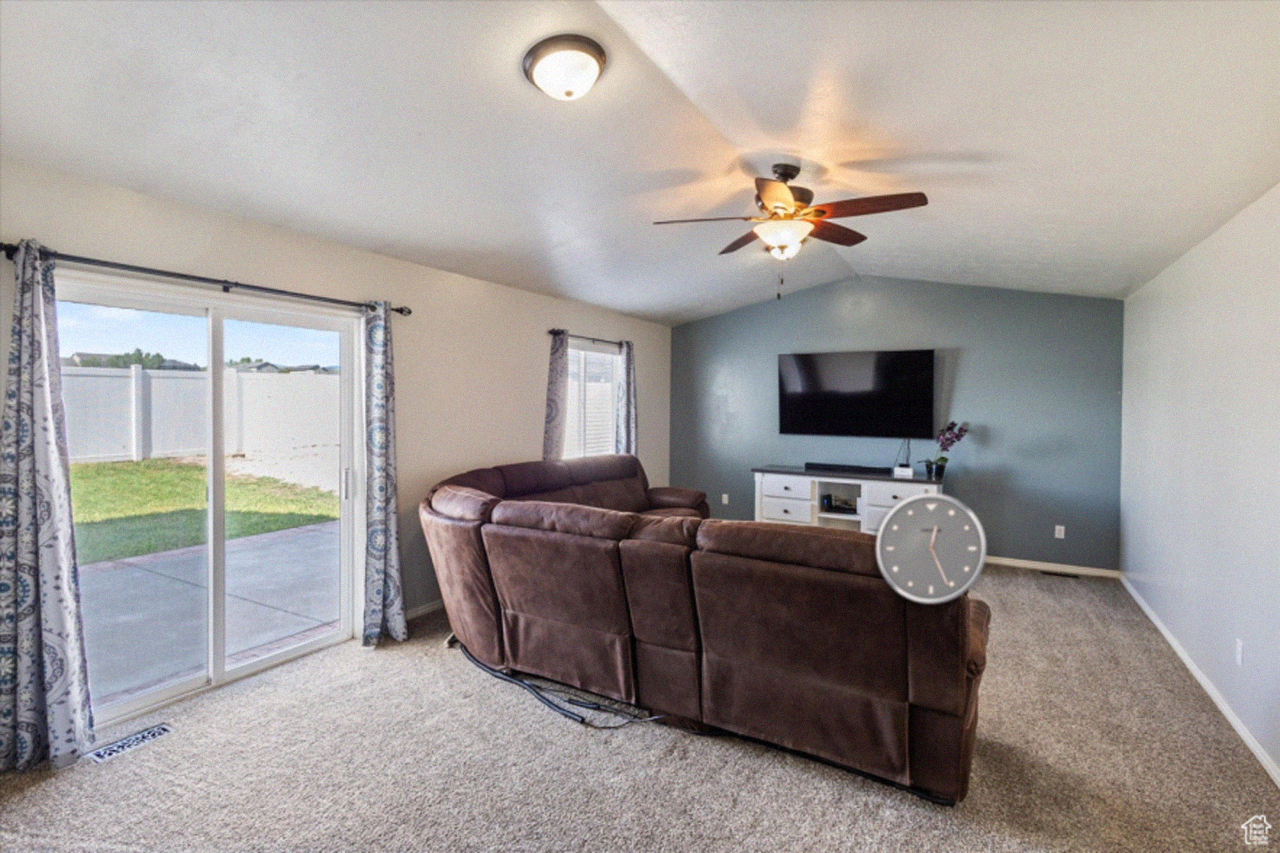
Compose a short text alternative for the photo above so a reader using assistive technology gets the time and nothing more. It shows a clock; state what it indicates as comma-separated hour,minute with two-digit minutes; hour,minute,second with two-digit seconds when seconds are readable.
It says 12,26
